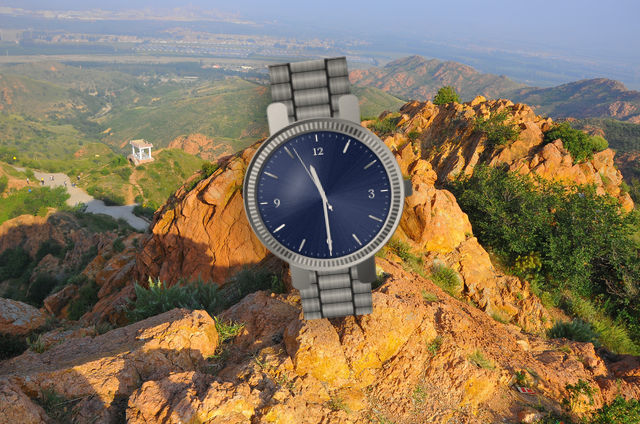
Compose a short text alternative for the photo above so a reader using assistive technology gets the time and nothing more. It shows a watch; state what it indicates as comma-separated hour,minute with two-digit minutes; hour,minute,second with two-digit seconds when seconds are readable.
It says 11,29,56
